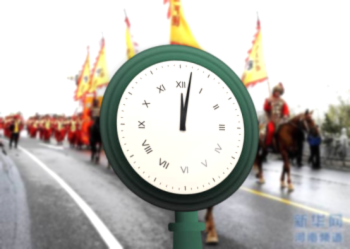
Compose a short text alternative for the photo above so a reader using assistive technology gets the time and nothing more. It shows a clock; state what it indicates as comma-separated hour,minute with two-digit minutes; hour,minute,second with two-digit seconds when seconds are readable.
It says 12,02
